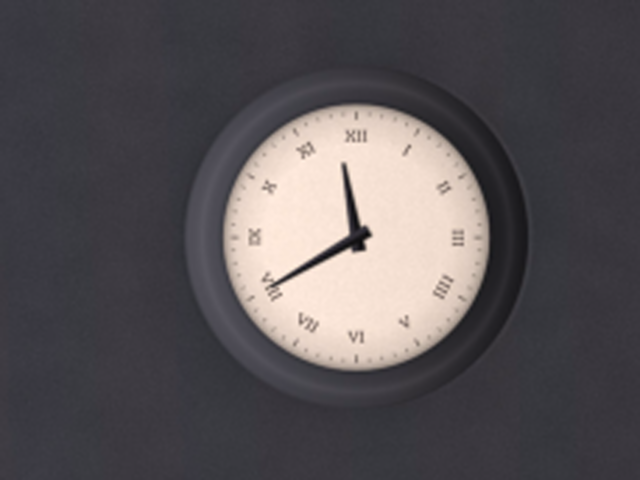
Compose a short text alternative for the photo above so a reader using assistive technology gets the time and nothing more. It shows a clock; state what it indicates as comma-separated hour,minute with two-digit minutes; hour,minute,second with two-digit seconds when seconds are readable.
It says 11,40
